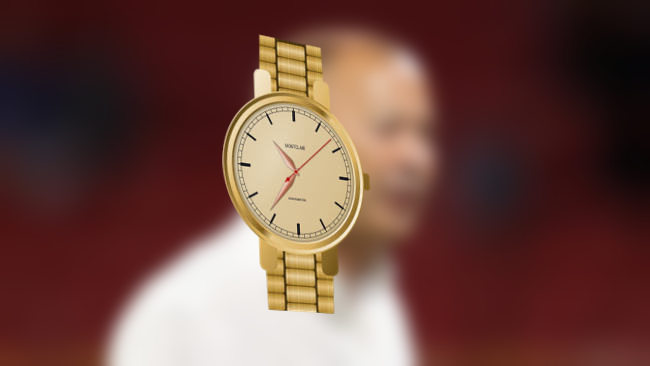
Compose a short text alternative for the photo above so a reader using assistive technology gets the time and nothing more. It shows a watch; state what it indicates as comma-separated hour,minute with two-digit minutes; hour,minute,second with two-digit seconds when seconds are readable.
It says 10,36,08
